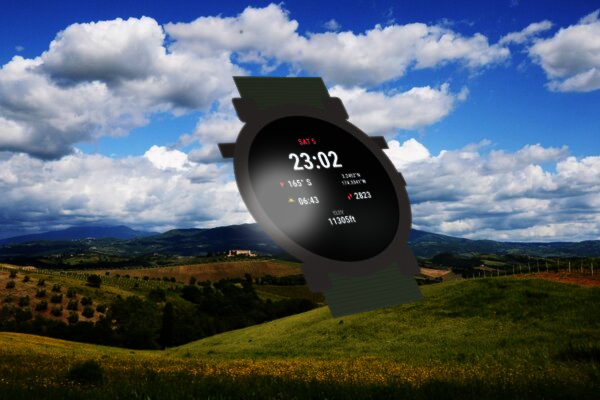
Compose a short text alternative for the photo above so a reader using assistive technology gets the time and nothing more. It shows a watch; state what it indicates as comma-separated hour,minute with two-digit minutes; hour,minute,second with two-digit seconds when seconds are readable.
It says 23,02
